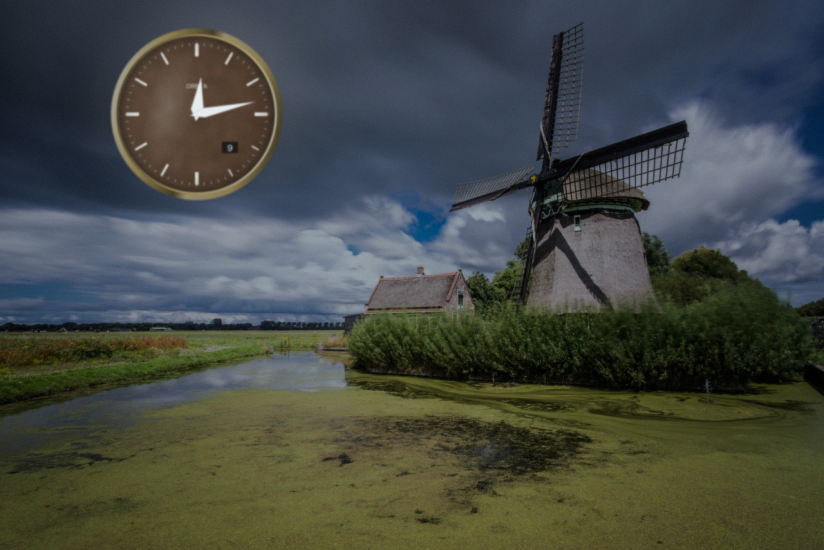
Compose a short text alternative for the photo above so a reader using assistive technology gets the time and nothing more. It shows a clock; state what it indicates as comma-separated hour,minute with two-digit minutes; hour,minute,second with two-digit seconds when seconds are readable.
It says 12,13
